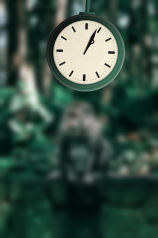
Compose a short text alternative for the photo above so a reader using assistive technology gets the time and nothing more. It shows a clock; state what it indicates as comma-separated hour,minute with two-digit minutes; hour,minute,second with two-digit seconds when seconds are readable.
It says 1,04
